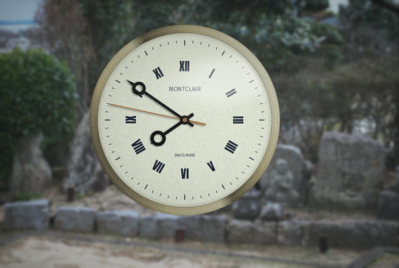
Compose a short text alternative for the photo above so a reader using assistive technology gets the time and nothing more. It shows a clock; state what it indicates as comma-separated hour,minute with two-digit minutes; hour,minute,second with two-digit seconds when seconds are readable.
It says 7,50,47
